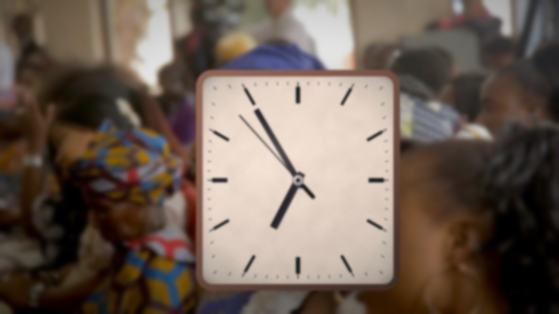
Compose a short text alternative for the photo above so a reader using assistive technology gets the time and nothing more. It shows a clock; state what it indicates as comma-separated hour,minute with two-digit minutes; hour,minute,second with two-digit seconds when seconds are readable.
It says 6,54,53
